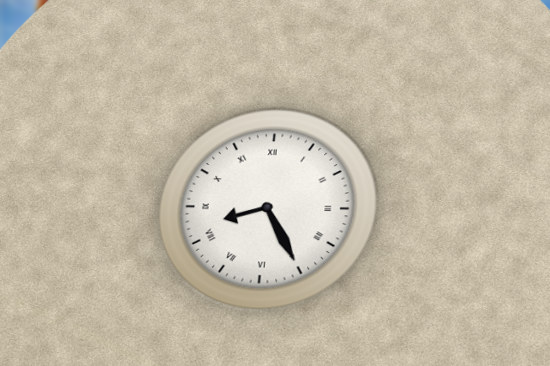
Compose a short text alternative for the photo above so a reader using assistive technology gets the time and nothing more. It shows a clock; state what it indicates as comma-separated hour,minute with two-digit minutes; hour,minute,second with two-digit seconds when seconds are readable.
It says 8,25
